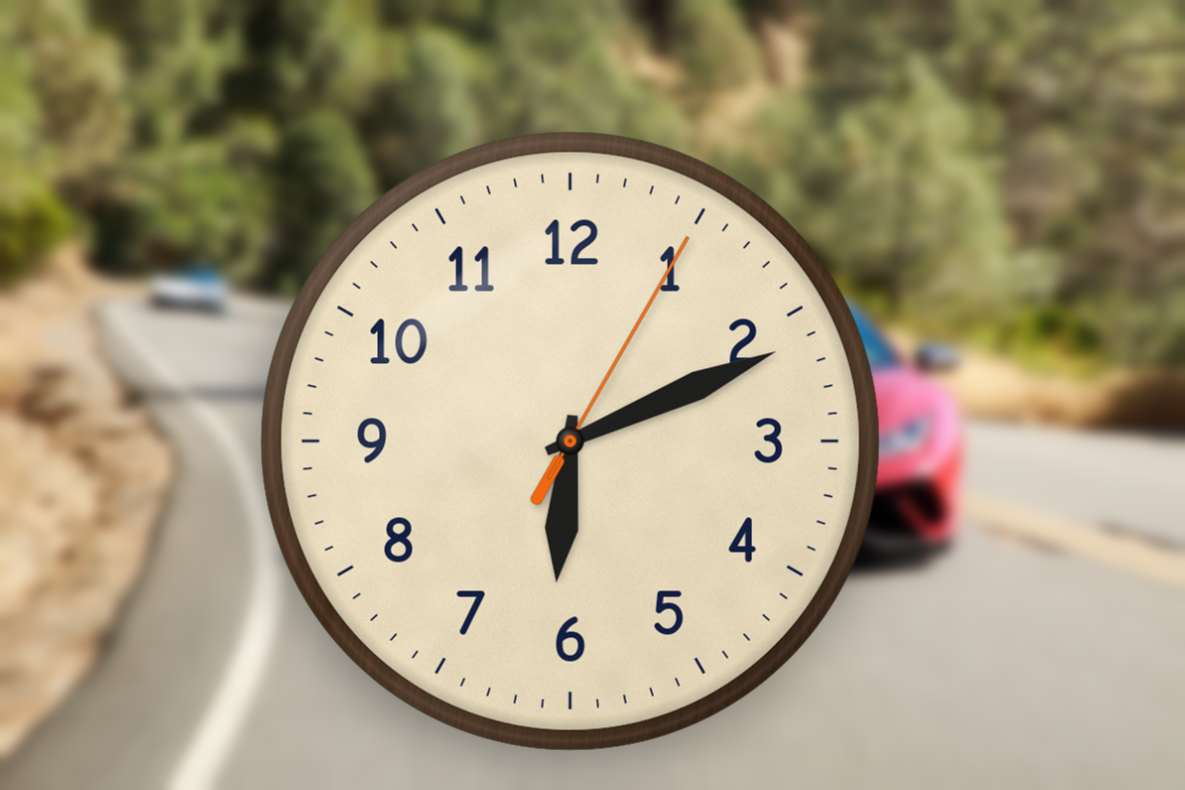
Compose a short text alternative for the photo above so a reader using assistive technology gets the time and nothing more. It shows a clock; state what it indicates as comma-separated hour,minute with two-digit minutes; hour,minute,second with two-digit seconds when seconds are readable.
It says 6,11,05
